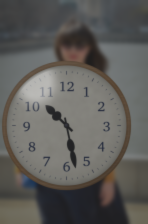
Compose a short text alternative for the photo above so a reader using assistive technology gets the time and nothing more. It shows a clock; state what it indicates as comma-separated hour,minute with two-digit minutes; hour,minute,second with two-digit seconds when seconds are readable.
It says 10,28
